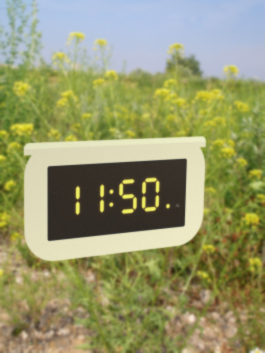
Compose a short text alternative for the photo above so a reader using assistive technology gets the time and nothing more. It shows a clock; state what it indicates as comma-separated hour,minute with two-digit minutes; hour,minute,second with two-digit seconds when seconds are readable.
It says 11,50
